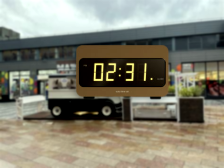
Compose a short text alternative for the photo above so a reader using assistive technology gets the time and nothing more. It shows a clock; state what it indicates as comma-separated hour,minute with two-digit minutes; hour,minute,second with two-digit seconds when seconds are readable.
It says 2,31
